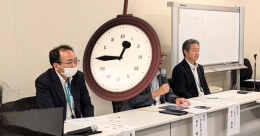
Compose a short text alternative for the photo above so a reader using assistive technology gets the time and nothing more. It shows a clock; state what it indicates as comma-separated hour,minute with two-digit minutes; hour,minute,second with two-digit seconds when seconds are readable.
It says 12,45
